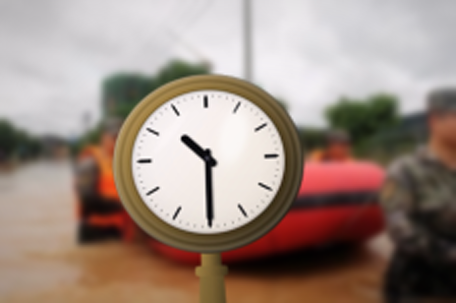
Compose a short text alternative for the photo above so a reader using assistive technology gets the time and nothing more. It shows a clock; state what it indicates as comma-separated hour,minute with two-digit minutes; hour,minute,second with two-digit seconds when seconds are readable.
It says 10,30
